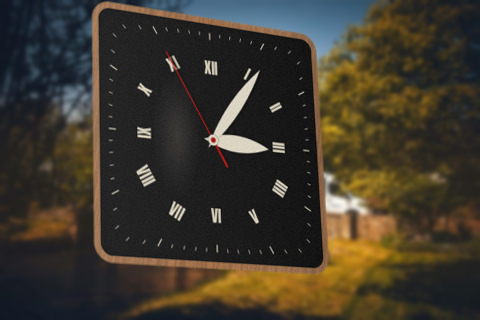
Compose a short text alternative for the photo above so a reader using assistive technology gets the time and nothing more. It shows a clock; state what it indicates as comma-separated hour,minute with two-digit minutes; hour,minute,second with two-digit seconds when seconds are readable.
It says 3,05,55
